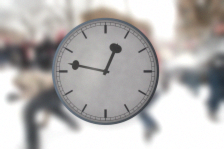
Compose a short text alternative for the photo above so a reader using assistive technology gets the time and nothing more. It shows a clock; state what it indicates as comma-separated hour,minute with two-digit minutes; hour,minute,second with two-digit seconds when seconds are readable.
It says 12,47
